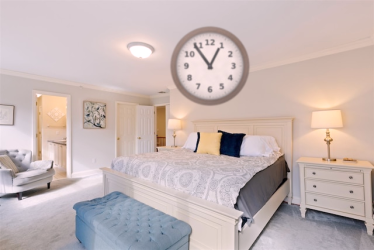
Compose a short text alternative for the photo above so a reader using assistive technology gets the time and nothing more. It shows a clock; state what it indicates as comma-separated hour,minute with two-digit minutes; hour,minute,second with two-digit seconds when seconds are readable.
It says 12,54
